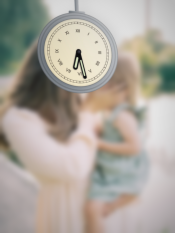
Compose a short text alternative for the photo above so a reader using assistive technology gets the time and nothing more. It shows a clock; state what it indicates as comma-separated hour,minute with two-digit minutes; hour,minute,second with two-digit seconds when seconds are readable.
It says 6,28
